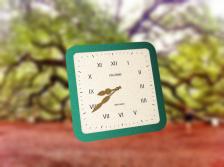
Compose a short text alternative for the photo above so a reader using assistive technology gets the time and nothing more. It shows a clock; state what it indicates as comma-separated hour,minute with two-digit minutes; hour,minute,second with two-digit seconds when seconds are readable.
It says 8,39
